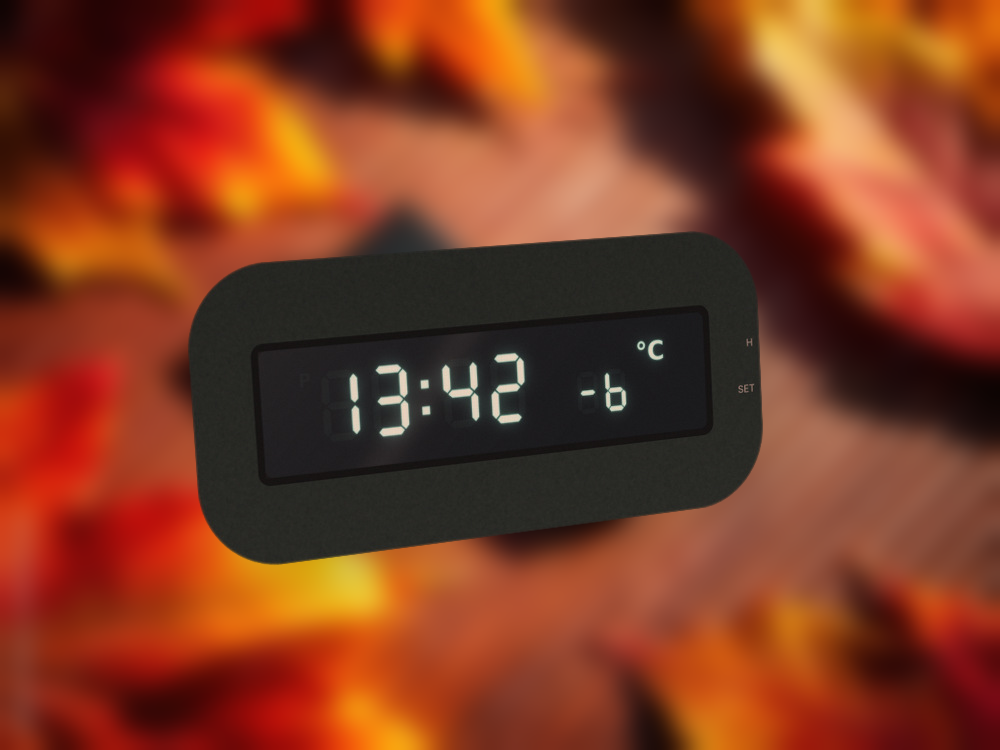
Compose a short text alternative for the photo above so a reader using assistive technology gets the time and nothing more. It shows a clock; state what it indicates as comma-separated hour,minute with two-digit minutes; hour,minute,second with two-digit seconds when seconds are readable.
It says 13,42
